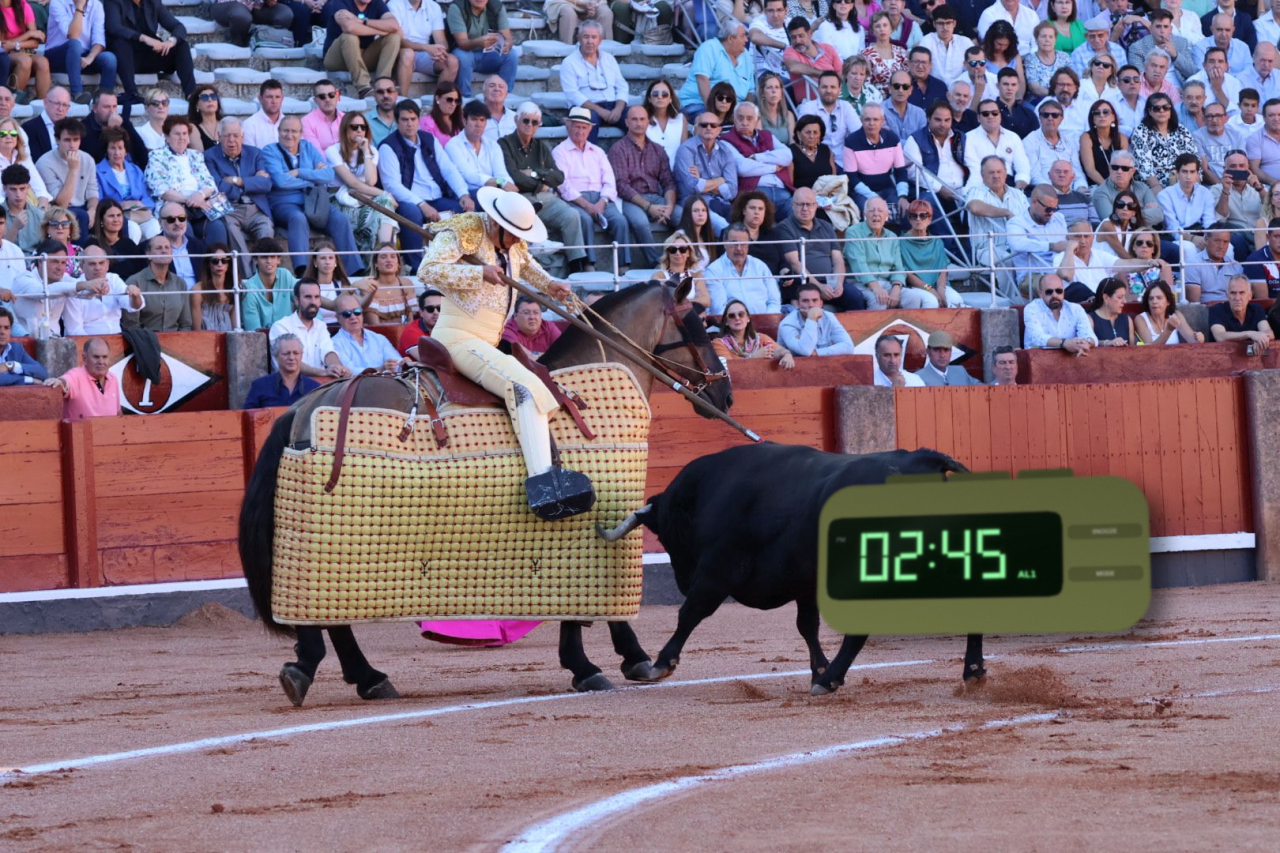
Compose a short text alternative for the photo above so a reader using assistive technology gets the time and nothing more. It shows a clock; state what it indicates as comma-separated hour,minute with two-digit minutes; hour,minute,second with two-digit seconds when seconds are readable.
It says 2,45
